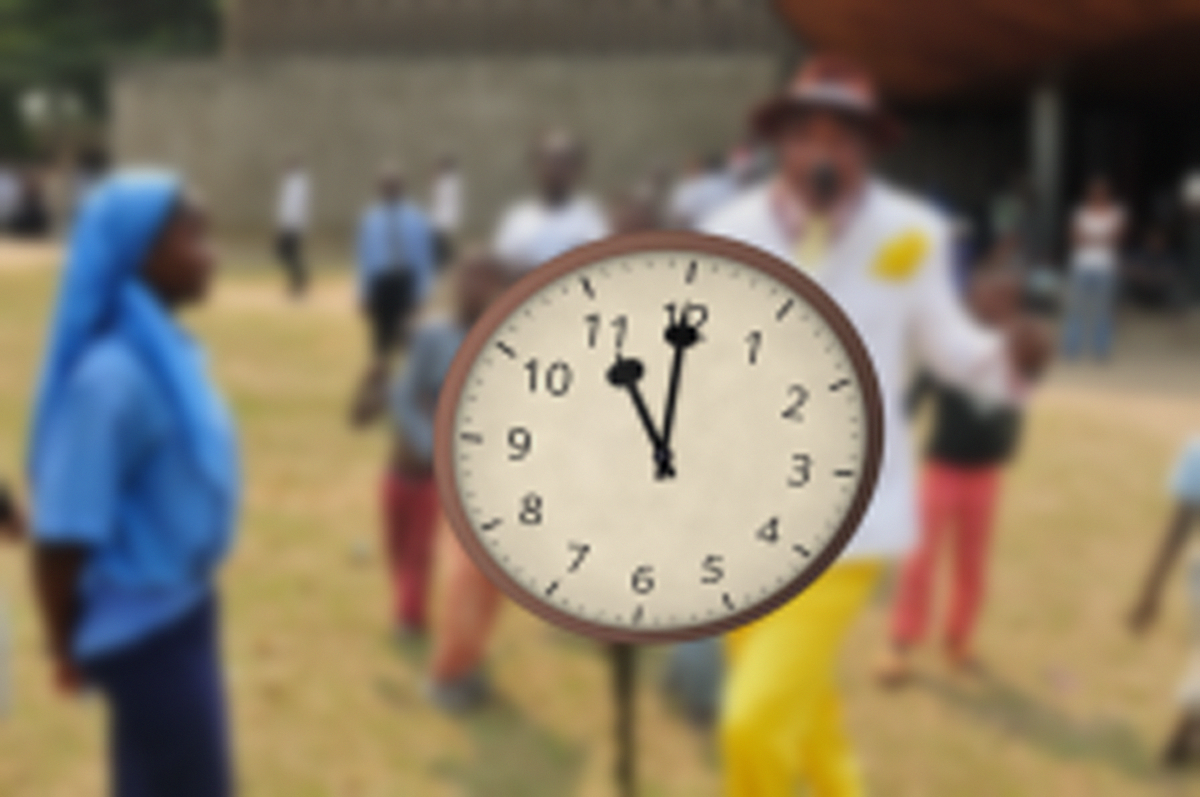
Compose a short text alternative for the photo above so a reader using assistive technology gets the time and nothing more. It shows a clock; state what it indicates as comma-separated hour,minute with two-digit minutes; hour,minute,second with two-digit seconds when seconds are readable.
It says 11,00
